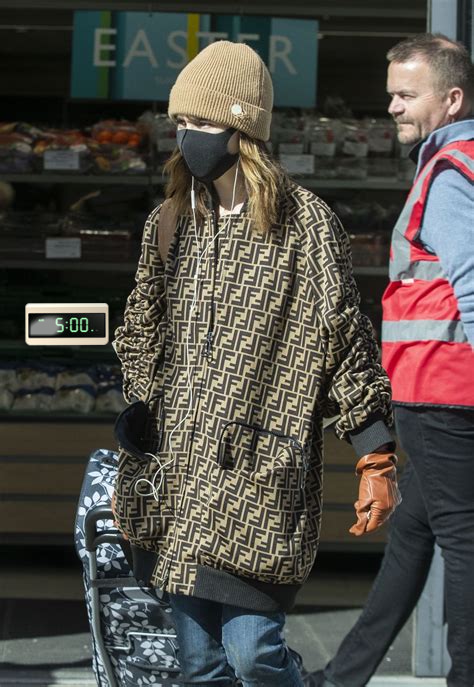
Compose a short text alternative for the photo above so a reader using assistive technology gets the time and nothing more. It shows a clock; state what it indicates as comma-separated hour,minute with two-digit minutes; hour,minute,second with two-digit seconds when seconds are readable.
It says 5,00
